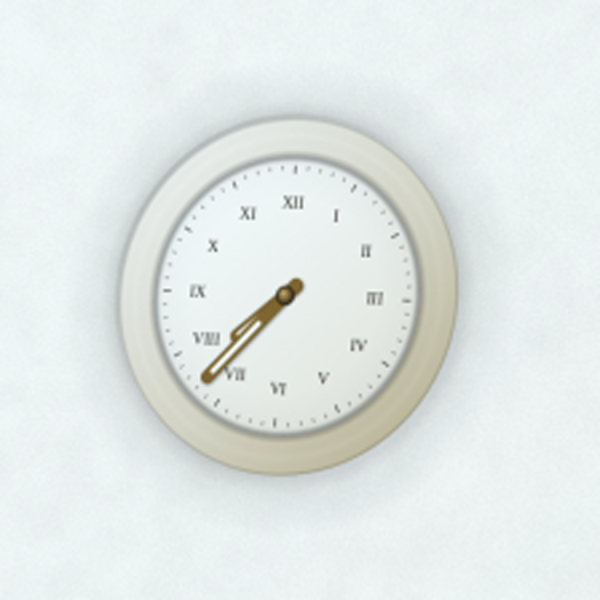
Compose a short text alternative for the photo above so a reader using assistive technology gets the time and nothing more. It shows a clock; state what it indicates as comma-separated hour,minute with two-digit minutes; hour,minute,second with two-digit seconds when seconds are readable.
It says 7,37
